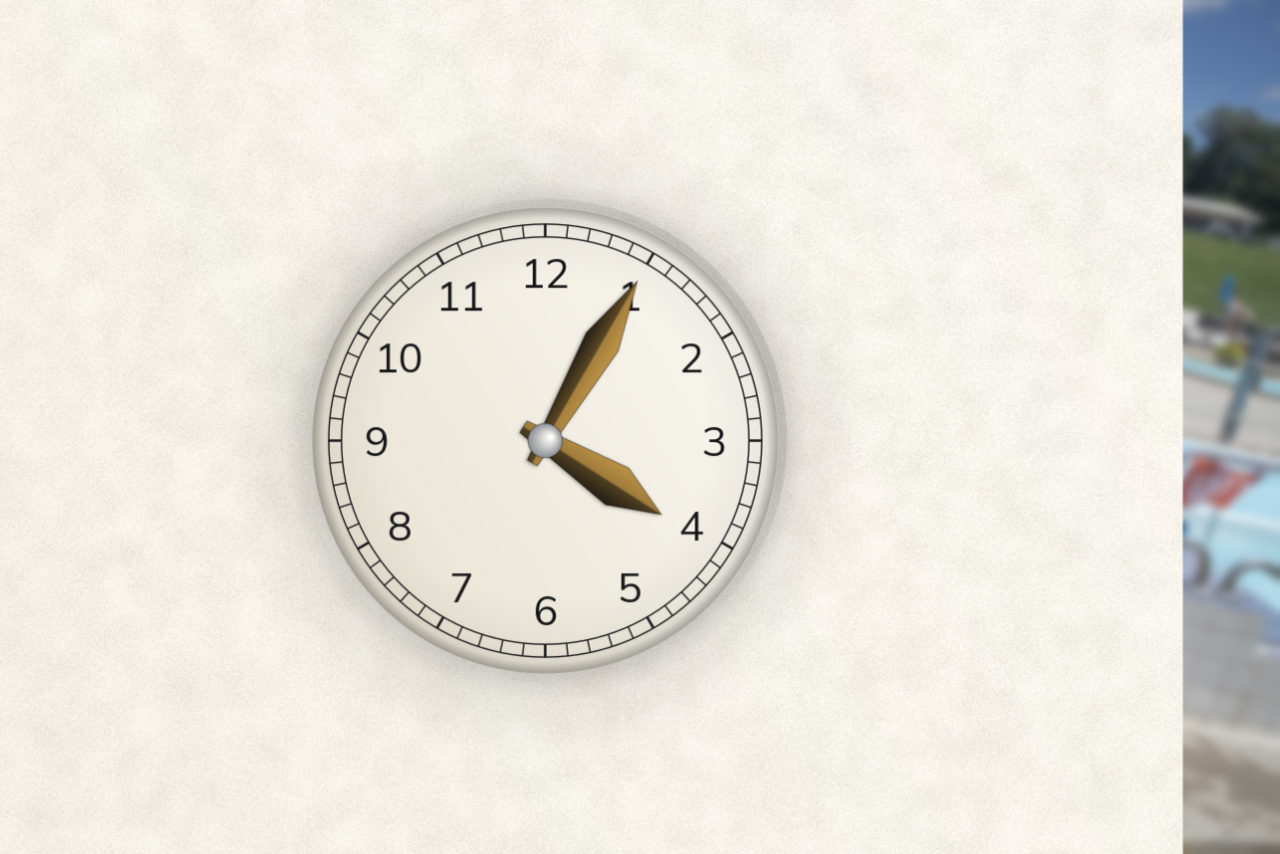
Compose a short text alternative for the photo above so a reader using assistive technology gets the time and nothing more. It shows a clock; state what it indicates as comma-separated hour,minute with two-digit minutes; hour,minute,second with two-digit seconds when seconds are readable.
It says 4,05
